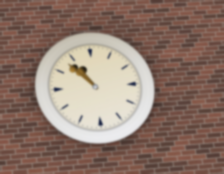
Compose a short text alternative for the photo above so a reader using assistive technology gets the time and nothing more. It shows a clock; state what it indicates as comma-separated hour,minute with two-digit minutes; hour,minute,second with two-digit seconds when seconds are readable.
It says 10,53
